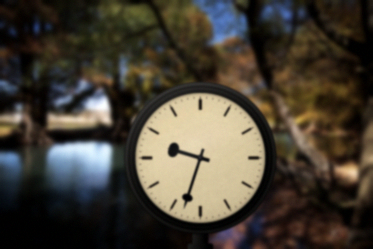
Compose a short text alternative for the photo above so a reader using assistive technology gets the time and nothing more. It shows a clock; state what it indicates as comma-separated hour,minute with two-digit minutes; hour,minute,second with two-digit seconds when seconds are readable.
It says 9,33
